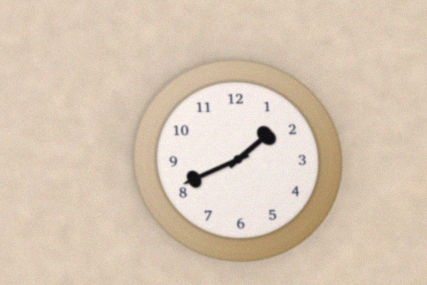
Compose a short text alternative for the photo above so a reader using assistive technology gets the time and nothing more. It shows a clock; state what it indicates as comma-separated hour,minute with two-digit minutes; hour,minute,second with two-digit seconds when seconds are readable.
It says 1,41
